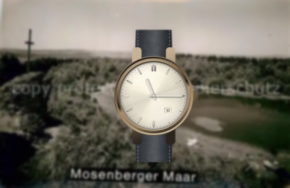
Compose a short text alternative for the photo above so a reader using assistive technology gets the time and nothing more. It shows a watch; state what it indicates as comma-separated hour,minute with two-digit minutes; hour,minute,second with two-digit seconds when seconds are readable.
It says 11,15
